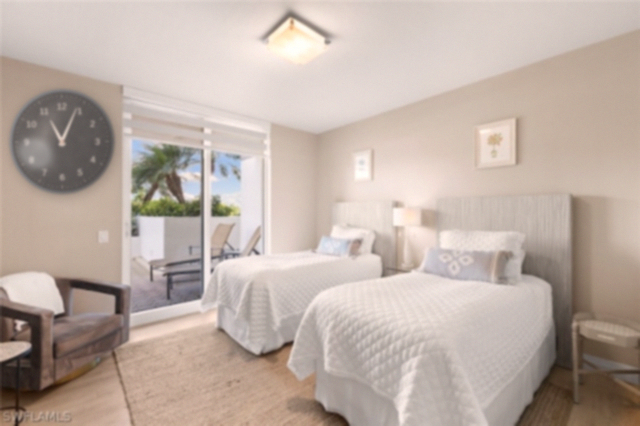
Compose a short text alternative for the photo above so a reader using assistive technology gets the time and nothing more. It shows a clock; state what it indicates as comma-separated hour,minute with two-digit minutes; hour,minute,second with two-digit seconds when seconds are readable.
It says 11,04
